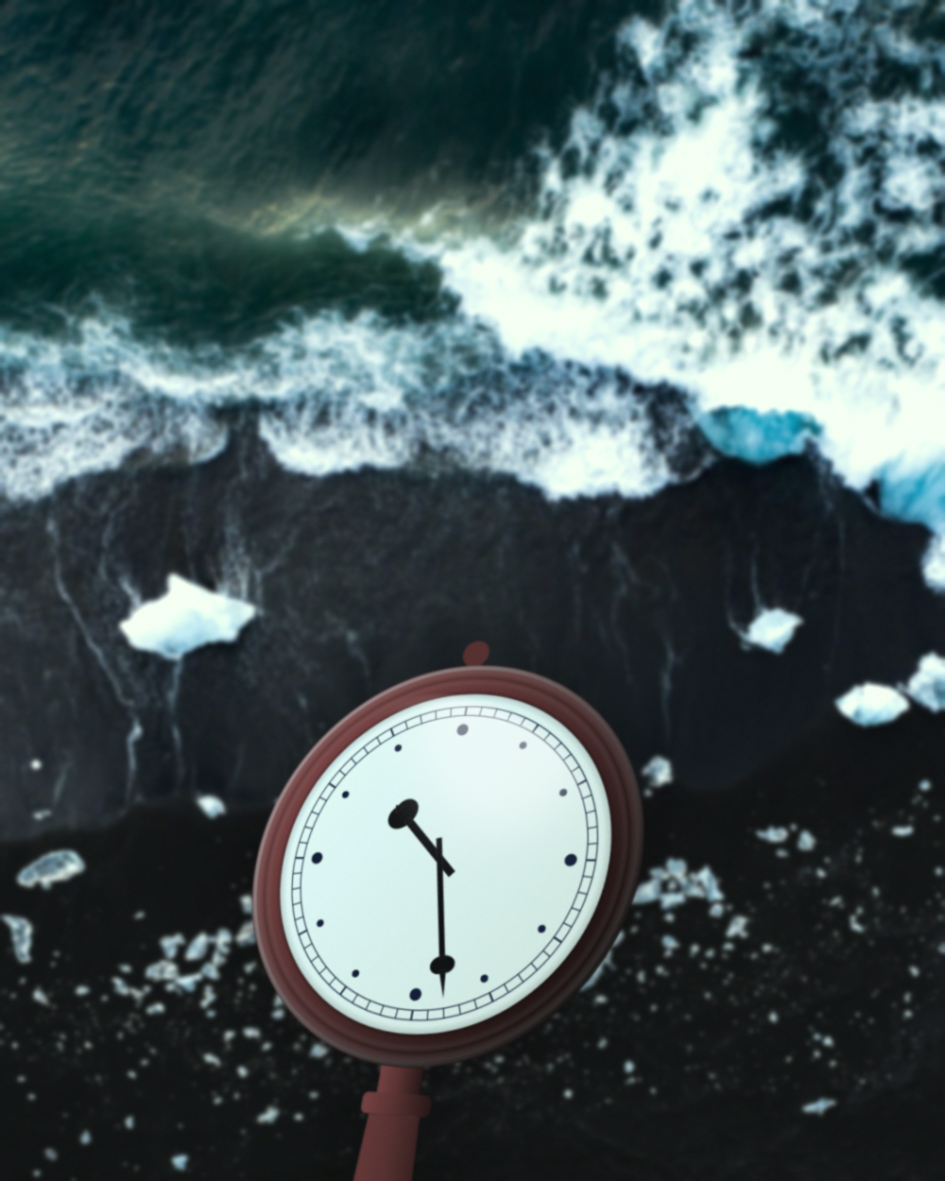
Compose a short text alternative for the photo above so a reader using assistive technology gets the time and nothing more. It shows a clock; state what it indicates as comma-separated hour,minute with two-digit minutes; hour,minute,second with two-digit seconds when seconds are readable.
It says 10,28
